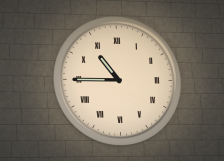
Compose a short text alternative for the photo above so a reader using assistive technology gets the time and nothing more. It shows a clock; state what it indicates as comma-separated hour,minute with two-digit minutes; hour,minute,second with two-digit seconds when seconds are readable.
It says 10,45
